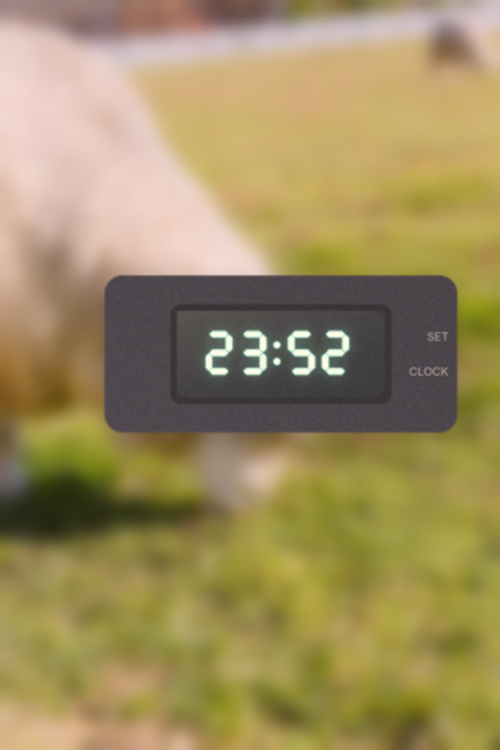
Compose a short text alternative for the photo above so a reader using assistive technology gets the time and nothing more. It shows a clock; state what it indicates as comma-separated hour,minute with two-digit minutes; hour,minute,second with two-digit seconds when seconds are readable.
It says 23,52
